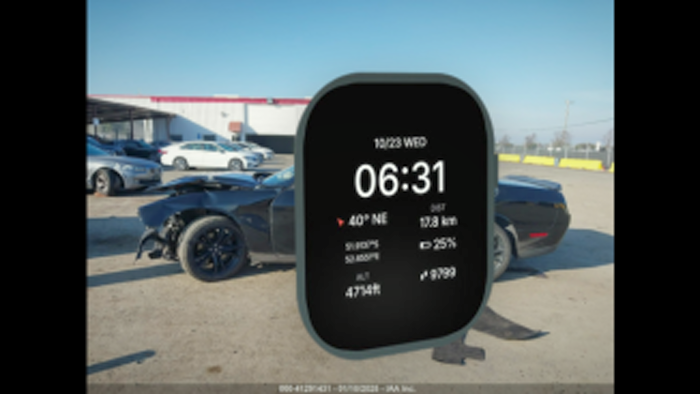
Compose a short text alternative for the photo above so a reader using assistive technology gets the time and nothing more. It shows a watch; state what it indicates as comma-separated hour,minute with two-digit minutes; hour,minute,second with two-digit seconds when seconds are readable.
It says 6,31
